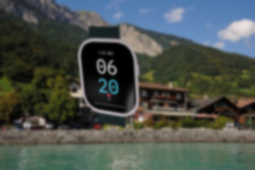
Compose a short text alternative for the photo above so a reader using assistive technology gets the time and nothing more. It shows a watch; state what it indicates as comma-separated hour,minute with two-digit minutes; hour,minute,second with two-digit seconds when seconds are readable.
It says 6,20
